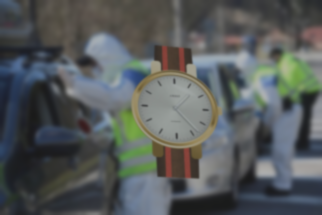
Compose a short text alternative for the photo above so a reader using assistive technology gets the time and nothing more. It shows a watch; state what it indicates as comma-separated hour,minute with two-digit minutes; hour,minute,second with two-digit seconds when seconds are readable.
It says 1,23
